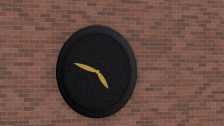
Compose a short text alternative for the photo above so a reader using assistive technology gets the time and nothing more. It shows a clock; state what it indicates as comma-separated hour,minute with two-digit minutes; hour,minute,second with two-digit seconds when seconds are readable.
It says 4,48
